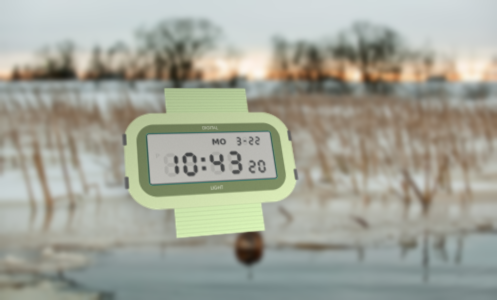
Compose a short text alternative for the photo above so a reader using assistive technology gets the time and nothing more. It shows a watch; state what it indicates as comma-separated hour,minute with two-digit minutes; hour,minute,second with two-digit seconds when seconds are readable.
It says 10,43,20
